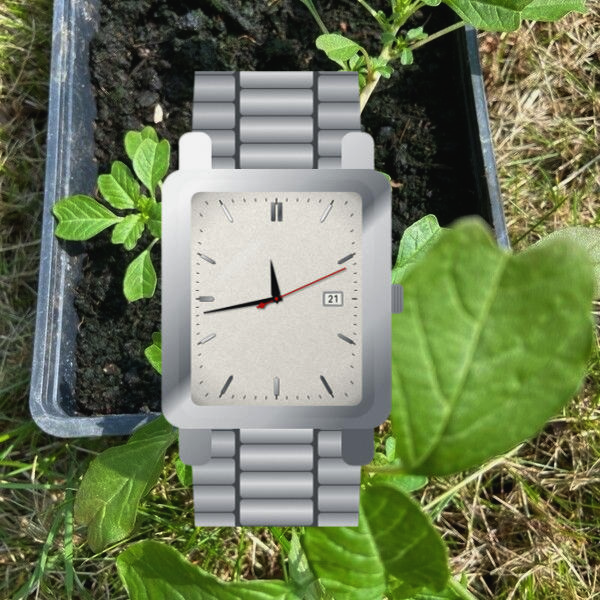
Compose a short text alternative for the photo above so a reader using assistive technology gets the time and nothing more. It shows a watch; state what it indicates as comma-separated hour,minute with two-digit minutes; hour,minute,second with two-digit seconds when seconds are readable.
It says 11,43,11
